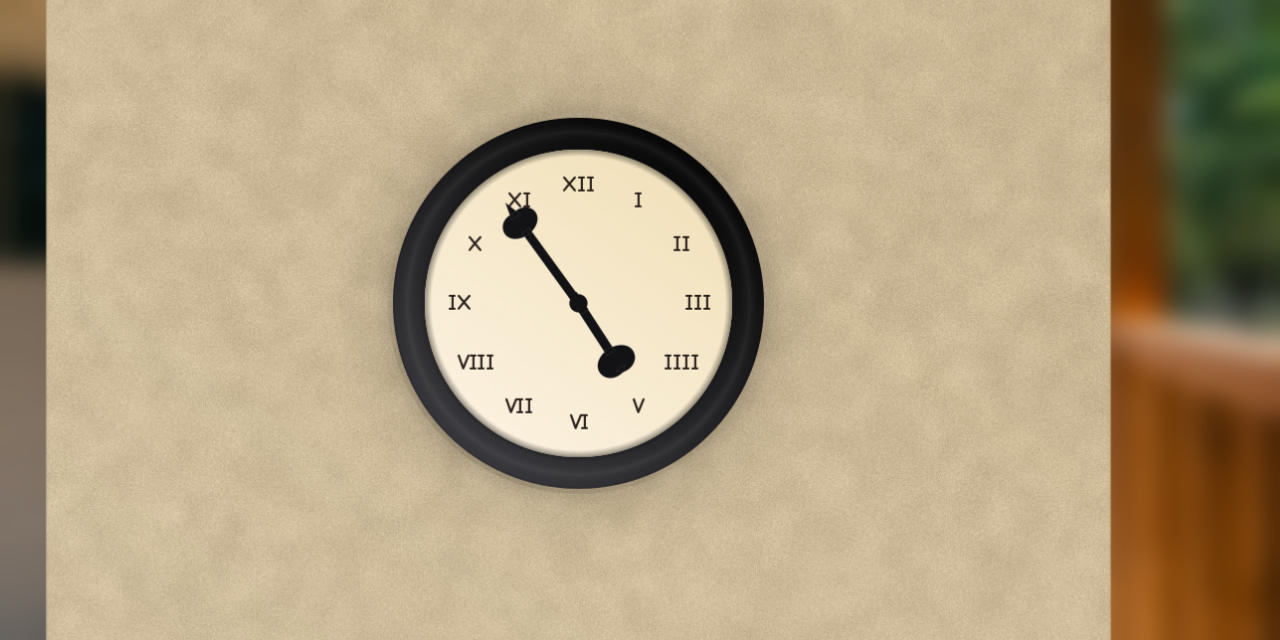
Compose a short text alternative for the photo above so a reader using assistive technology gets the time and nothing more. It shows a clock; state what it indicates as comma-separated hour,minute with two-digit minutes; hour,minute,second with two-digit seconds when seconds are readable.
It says 4,54
